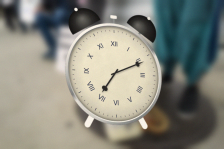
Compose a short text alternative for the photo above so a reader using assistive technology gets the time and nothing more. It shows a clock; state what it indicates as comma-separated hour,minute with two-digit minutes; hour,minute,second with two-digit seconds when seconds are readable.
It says 7,11
